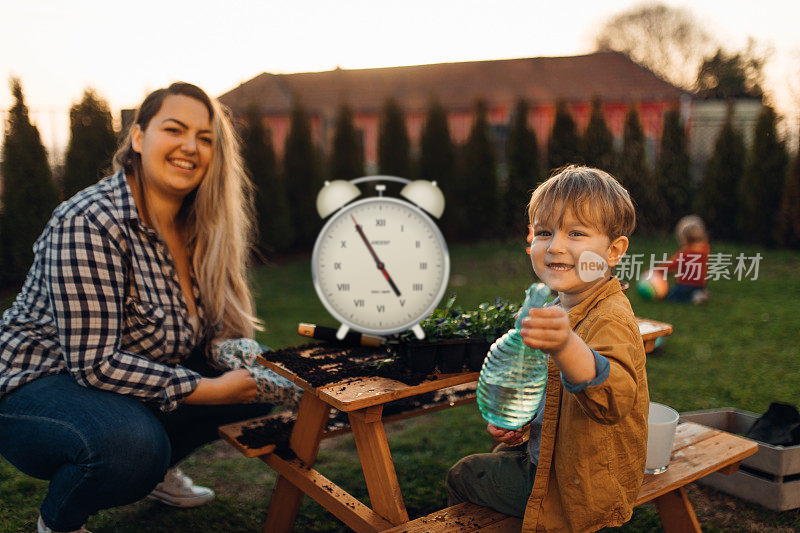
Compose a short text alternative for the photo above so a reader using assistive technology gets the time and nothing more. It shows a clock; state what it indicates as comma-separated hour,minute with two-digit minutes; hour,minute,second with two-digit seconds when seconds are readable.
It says 4,54,55
